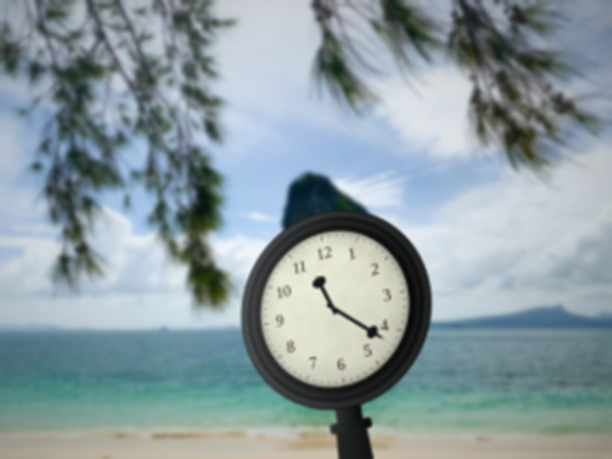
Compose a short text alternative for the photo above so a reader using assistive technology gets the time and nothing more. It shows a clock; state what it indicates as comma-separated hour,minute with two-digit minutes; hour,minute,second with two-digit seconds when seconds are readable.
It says 11,22
